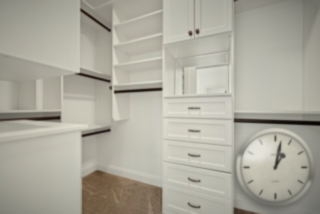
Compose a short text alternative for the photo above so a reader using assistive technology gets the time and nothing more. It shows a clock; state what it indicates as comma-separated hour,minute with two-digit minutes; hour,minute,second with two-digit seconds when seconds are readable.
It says 1,02
